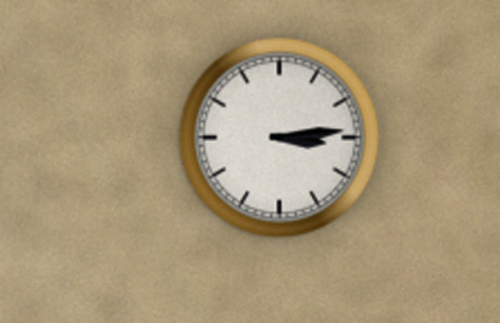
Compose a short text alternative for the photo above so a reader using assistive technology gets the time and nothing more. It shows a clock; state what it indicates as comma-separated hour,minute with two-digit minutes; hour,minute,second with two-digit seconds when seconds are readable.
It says 3,14
